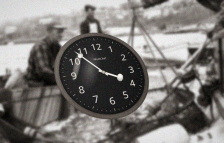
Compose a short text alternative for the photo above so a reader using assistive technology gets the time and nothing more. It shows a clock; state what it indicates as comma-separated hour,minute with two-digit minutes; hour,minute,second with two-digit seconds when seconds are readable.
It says 3,53
